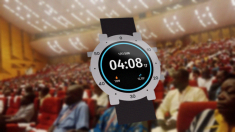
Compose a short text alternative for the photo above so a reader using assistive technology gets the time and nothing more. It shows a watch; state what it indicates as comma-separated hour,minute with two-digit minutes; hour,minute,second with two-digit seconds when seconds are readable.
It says 4,08
